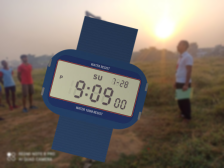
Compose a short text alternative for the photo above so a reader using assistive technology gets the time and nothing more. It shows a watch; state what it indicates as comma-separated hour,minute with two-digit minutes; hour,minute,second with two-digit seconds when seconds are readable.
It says 9,09,00
